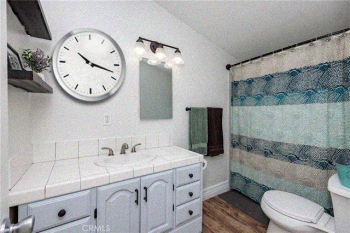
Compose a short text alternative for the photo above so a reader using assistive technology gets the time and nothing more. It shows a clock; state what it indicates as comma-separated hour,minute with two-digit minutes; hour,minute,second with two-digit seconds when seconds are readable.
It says 10,18
